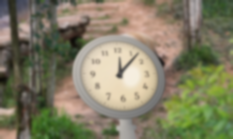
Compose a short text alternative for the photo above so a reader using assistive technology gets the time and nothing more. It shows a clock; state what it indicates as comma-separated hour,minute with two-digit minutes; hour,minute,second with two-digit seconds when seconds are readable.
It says 12,07
